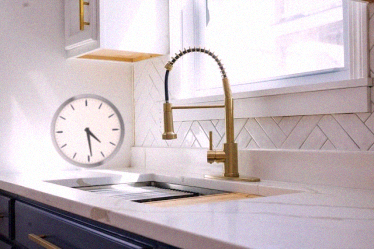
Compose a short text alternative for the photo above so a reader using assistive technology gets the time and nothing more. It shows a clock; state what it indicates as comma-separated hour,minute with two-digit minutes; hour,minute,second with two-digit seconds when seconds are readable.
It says 4,29
